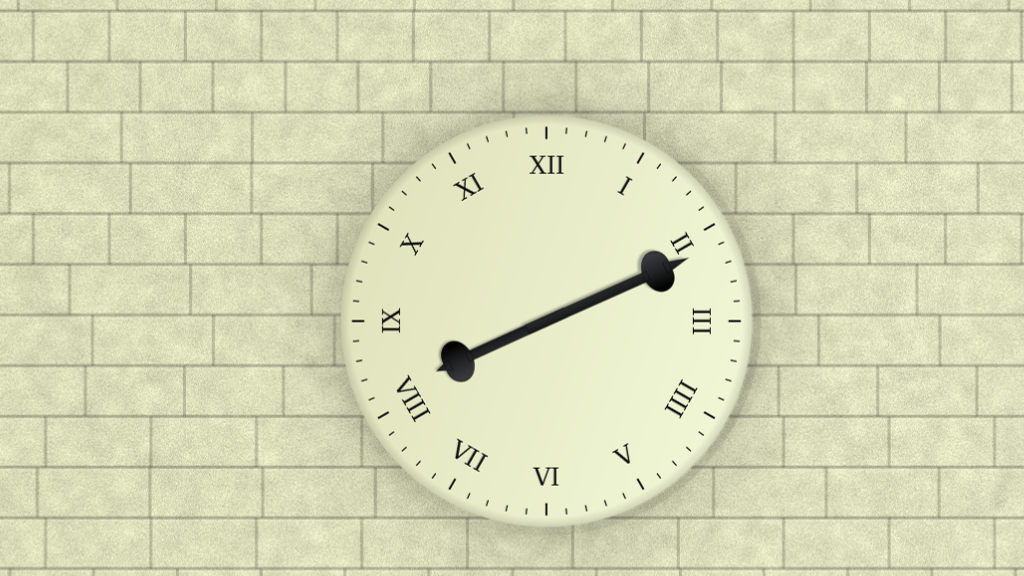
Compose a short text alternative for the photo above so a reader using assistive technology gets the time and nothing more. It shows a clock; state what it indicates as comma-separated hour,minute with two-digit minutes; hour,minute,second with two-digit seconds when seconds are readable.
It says 8,11
